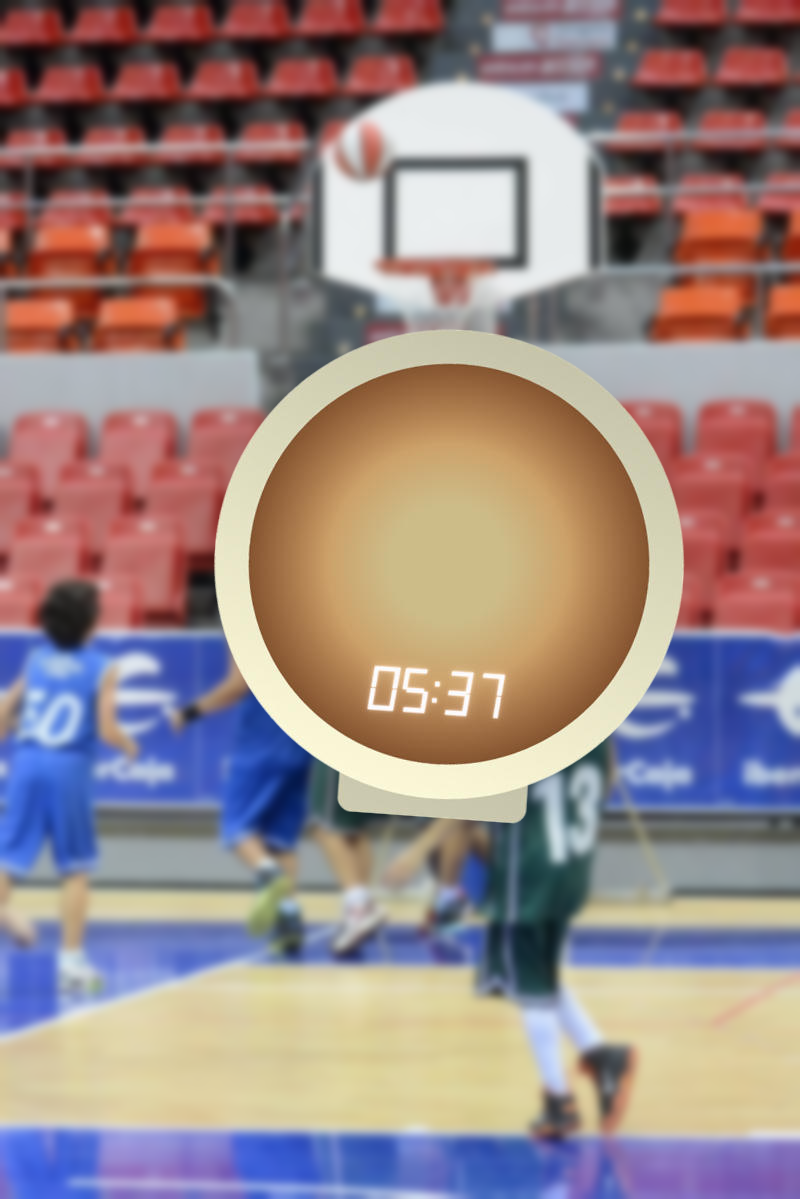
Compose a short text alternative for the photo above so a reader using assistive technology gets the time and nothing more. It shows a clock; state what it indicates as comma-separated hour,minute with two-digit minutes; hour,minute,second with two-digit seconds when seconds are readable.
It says 5,37
